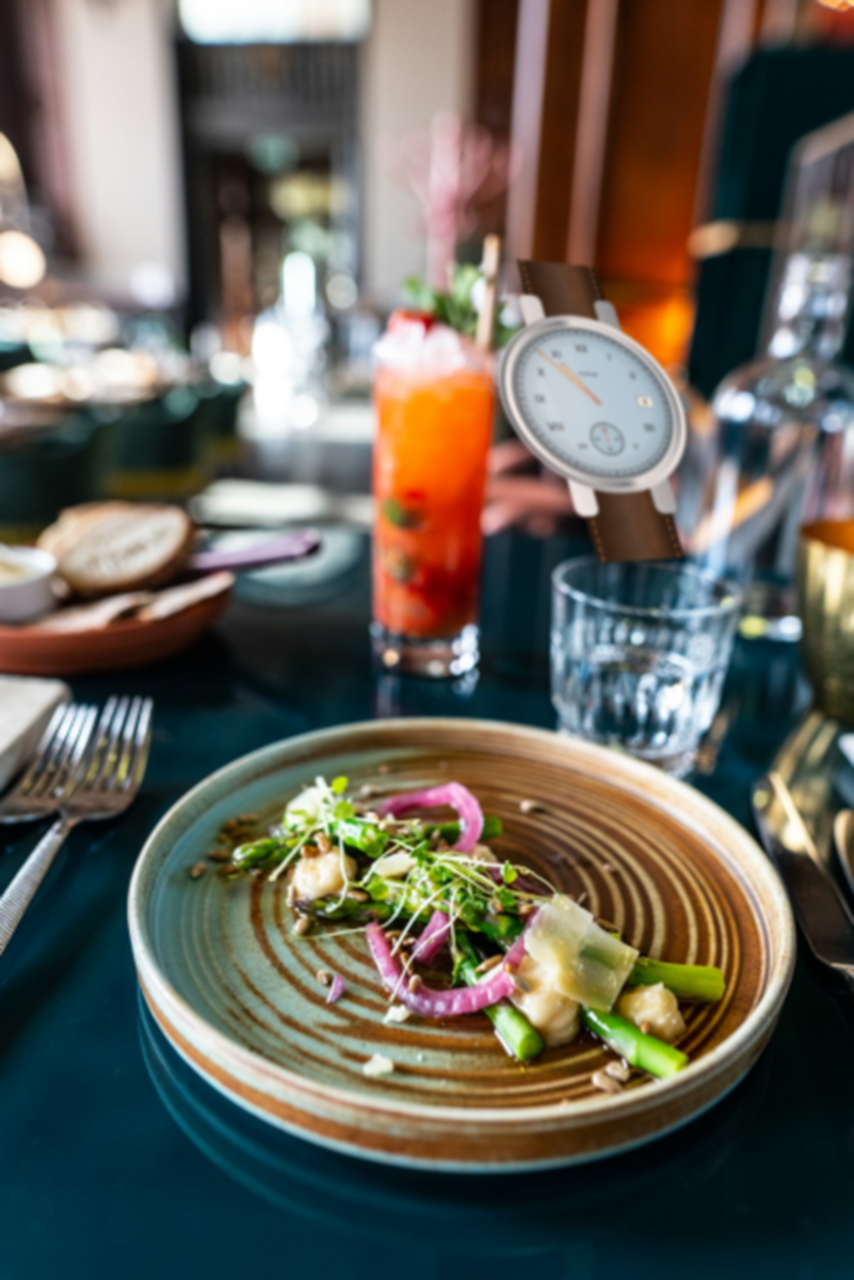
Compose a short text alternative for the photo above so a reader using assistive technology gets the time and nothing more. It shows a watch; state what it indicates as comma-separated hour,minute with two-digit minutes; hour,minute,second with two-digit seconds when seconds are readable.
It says 10,53
